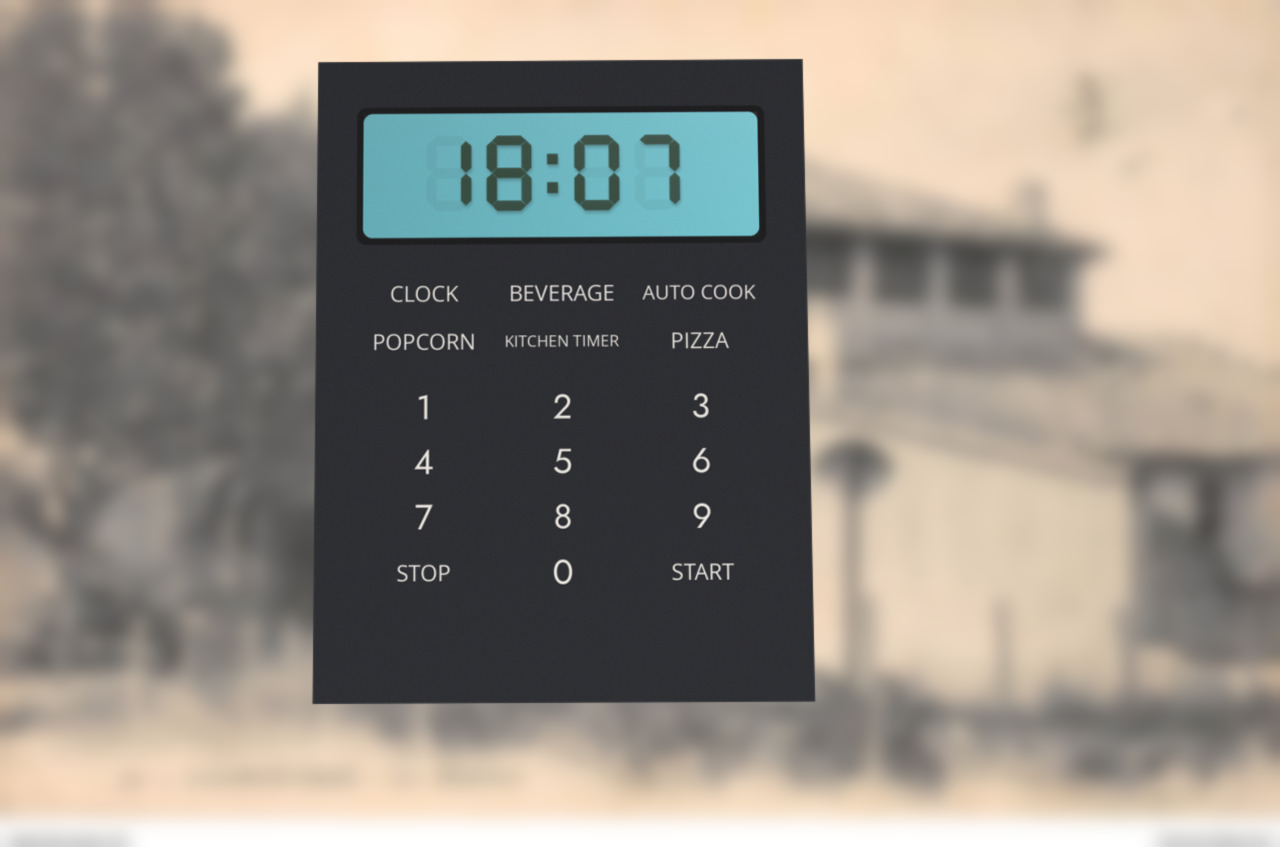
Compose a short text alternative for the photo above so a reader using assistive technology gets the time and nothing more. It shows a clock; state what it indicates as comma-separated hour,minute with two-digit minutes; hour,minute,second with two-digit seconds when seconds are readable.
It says 18,07
